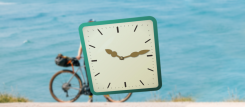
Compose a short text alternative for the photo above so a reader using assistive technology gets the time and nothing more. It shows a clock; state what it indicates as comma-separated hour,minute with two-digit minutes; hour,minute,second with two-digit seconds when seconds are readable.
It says 10,13
